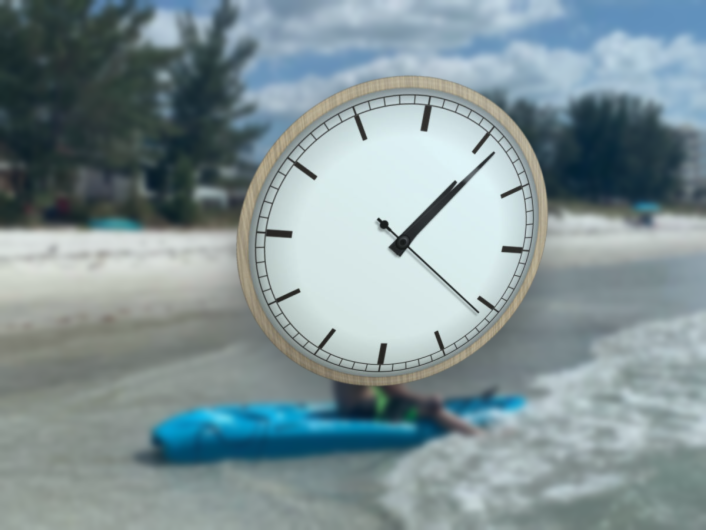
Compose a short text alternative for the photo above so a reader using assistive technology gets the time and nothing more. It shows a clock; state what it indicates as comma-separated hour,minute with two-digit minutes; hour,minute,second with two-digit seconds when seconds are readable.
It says 1,06,21
